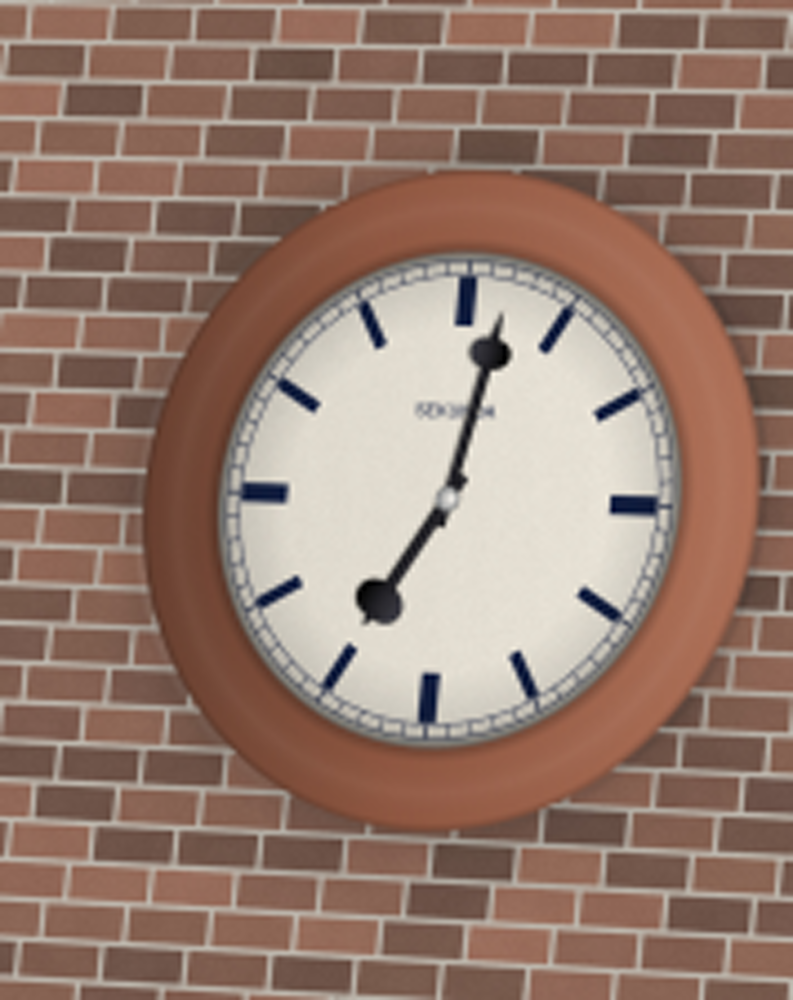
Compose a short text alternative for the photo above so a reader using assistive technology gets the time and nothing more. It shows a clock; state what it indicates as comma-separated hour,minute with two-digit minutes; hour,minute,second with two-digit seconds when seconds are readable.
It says 7,02
